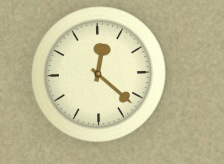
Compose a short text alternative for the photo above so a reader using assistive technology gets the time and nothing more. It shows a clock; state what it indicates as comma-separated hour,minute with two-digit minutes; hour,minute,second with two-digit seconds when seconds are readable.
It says 12,22
